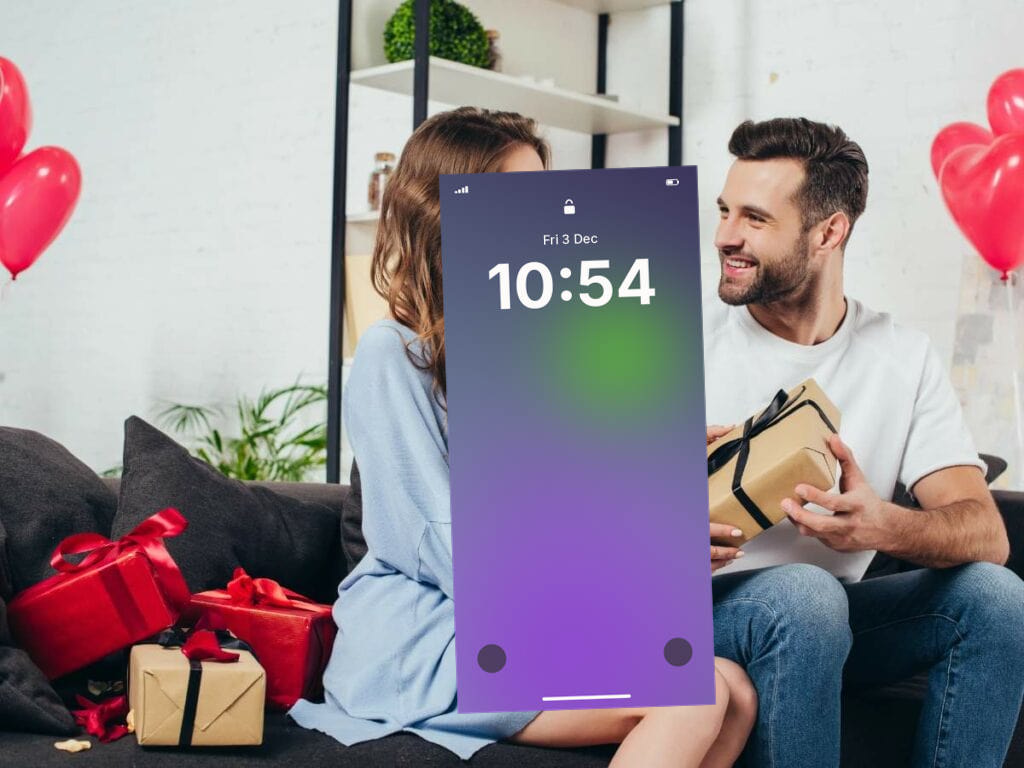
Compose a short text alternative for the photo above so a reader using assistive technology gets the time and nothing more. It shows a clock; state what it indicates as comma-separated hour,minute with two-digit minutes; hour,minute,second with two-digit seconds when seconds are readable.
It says 10,54
